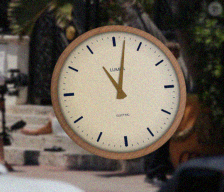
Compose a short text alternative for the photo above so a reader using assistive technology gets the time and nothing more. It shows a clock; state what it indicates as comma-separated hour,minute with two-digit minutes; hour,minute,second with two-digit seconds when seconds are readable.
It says 11,02
